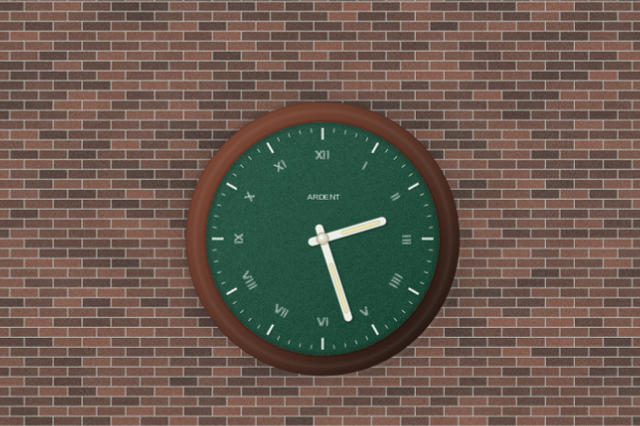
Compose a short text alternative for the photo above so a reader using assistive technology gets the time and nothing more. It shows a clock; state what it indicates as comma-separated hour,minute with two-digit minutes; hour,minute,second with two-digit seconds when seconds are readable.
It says 2,27
